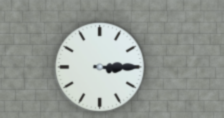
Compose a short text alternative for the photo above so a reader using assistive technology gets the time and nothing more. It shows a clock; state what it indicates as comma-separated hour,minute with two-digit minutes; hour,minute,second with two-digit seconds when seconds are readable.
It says 3,15
